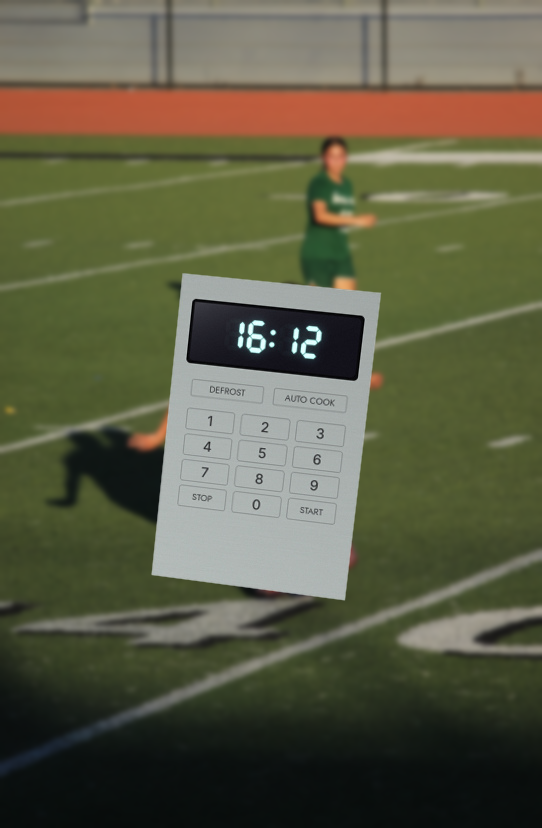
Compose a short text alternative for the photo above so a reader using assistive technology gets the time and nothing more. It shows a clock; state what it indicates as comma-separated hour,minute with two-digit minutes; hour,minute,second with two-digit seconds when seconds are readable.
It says 16,12
